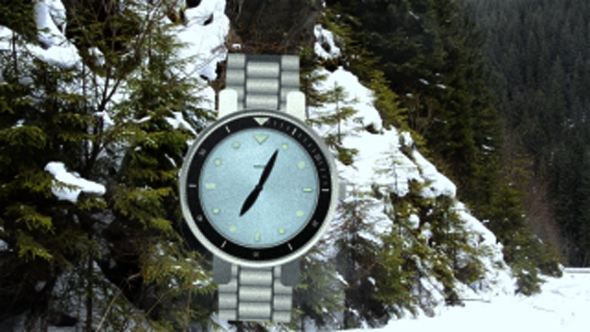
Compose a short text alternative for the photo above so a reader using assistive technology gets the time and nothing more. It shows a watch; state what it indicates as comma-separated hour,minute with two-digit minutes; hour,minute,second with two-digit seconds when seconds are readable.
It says 7,04
